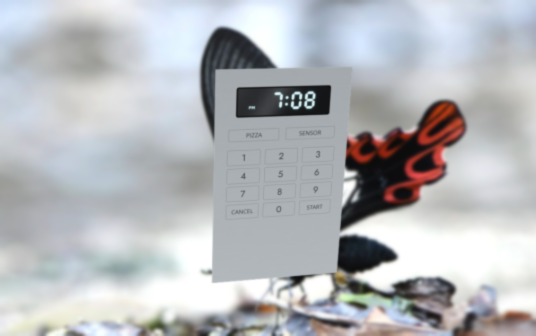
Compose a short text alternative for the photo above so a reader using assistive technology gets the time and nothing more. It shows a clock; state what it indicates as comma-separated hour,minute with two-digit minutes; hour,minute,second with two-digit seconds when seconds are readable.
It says 7,08
